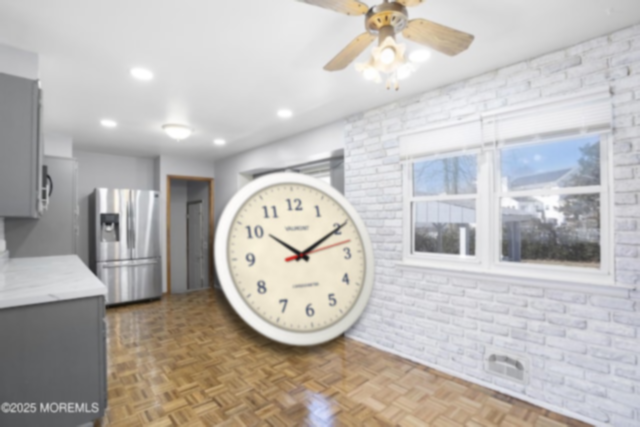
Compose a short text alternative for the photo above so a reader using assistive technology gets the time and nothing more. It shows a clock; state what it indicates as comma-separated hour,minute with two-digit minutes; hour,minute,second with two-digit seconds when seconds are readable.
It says 10,10,13
